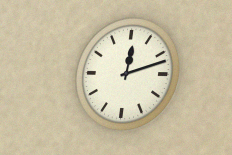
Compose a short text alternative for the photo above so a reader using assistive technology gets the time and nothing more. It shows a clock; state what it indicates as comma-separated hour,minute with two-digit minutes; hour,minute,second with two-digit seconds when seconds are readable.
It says 12,12
